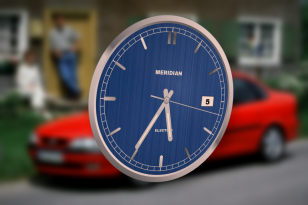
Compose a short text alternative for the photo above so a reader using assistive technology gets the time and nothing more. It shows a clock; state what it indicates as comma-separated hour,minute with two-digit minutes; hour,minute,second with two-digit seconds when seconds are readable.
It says 5,35,17
